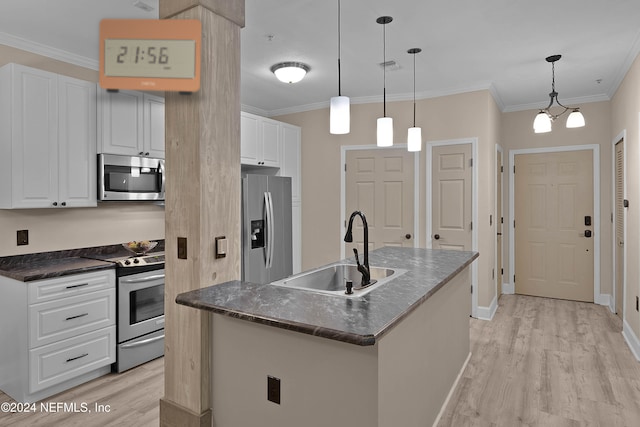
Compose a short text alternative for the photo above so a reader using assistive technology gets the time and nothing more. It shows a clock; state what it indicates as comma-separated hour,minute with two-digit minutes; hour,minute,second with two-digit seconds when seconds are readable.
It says 21,56
